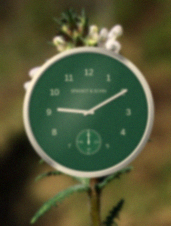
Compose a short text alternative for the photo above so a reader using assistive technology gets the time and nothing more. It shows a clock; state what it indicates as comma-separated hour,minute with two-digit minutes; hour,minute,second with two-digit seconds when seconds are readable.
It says 9,10
